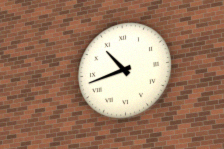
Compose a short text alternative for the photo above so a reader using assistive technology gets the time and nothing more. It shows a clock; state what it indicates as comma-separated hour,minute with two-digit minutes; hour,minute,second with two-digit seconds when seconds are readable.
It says 10,43
